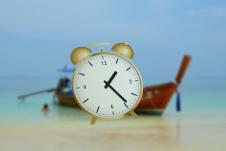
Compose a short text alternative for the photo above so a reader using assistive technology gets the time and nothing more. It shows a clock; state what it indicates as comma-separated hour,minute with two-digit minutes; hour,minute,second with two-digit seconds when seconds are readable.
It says 1,24
